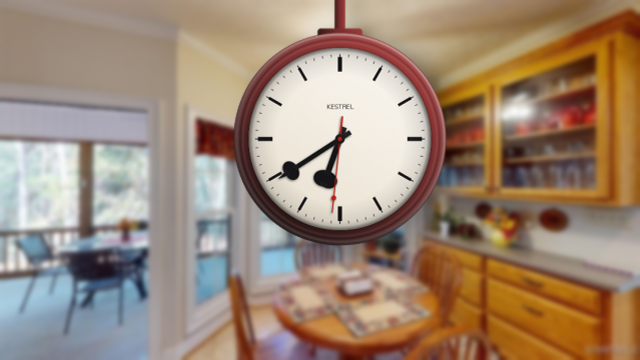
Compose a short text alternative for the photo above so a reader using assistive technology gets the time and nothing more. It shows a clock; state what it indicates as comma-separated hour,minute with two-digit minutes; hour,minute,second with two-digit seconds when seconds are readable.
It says 6,39,31
